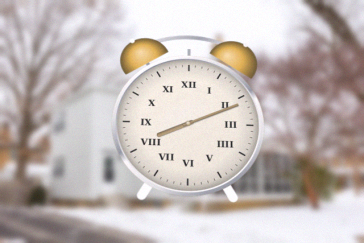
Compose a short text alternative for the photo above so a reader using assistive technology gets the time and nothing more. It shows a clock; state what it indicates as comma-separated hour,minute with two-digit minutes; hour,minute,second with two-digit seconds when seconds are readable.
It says 8,11
